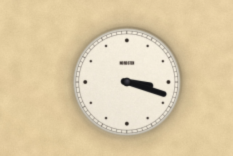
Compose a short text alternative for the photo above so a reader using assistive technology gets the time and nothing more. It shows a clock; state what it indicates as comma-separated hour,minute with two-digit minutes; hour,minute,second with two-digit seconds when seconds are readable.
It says 3,18
